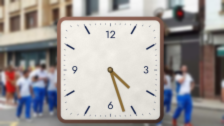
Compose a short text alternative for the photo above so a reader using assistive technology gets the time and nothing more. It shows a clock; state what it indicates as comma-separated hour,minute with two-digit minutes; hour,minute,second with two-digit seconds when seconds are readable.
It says 4,27
